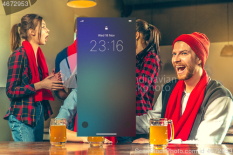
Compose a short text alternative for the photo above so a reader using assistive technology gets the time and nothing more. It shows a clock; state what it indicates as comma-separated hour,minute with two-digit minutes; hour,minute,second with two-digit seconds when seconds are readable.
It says 23,16
